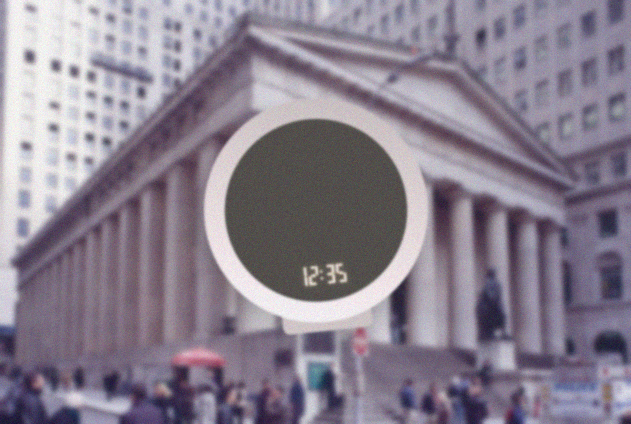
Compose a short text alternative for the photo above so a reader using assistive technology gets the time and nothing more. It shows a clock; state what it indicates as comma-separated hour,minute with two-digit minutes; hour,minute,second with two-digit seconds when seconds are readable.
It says 12,35
